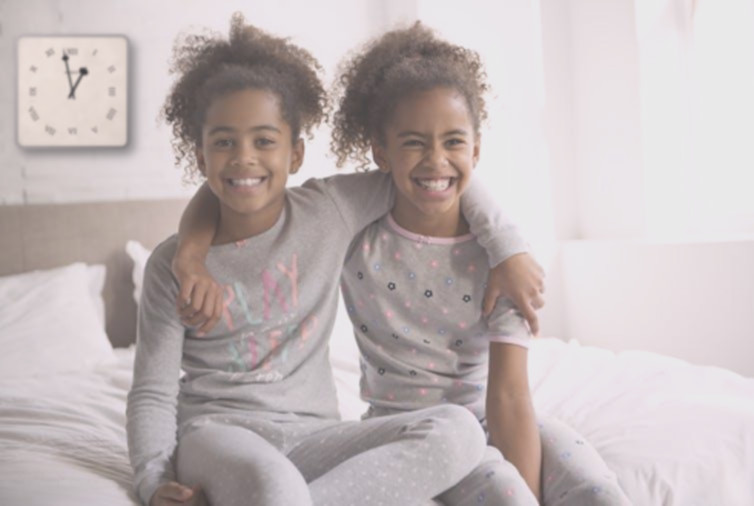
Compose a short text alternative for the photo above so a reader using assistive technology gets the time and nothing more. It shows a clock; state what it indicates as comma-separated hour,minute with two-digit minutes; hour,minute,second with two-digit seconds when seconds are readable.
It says 12,58
